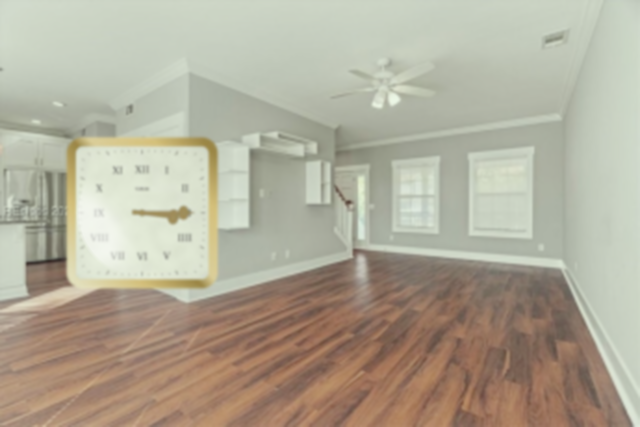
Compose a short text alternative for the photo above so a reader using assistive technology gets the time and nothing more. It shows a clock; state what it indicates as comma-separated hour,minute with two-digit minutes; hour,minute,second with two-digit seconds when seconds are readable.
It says 3,15
